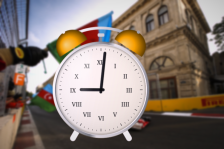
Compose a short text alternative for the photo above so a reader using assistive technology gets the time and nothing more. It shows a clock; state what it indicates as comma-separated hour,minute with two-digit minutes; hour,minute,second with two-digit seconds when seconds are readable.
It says 9,01
